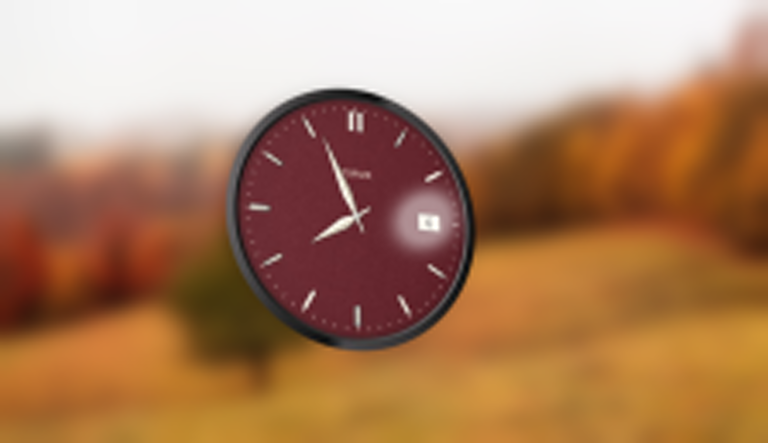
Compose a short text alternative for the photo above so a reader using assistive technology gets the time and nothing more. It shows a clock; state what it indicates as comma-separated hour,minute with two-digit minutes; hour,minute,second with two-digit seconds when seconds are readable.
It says 7,56
